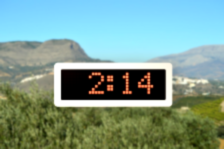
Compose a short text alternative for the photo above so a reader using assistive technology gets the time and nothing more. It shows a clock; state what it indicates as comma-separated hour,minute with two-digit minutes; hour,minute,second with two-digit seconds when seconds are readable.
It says 2,14
